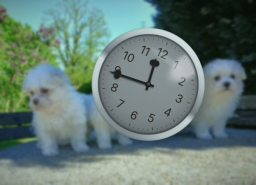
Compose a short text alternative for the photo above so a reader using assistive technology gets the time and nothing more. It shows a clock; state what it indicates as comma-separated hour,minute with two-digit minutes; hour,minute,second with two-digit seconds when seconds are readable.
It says 11,44
